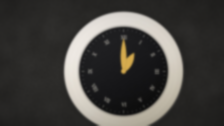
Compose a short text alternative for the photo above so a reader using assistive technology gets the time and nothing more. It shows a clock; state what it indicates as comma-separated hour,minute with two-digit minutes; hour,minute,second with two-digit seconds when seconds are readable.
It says 1,00
